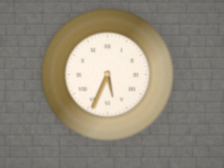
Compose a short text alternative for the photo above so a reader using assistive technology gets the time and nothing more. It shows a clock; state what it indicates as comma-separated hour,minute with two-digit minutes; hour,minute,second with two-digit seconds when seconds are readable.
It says 5,34
